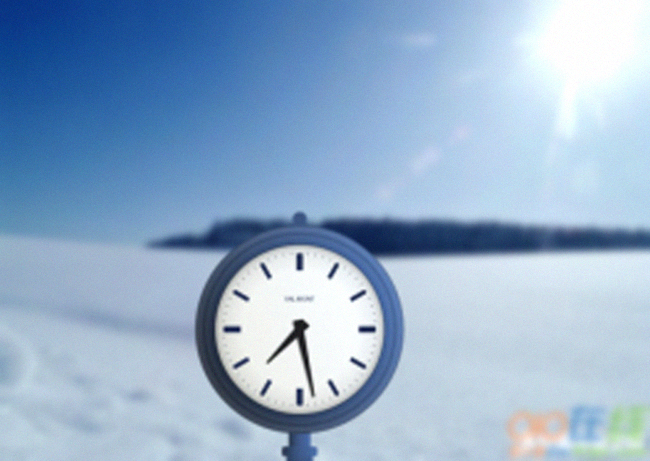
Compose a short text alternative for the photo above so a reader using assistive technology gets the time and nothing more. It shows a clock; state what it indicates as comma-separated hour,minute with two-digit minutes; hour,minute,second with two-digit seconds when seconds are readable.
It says 7,28
